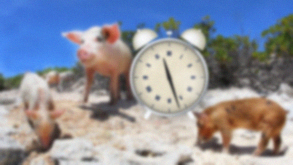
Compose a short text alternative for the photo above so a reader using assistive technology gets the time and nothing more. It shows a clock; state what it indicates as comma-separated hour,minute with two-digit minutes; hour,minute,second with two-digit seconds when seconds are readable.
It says 11,27
